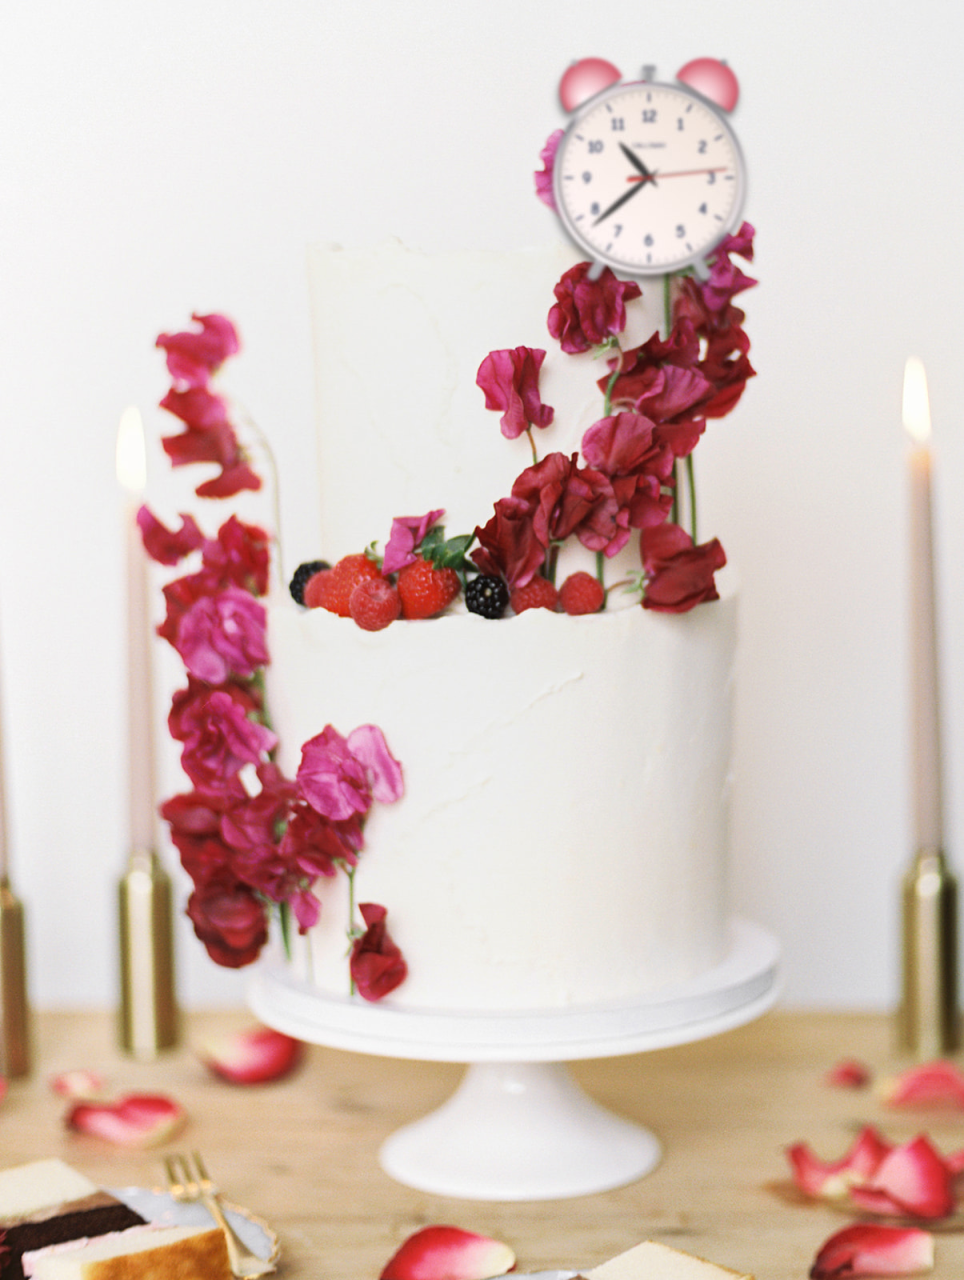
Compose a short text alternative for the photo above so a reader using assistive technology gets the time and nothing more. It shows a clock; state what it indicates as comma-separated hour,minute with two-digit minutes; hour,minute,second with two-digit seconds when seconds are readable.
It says 10,38,14
